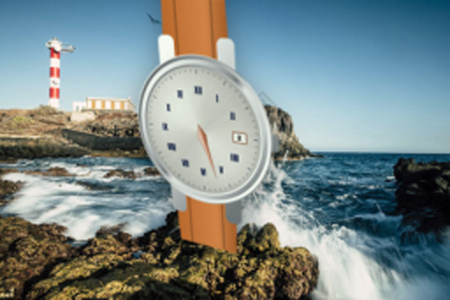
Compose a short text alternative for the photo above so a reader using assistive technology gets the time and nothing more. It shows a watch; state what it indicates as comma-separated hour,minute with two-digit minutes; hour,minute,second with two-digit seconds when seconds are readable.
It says 5,27
